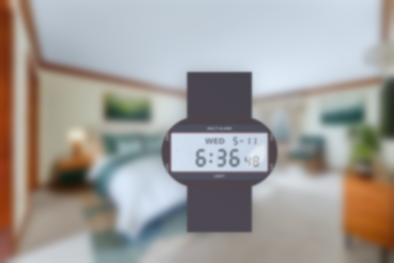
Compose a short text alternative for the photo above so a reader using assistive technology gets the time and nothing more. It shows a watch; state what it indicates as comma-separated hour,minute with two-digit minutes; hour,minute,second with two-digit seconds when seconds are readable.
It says 6,36,48
